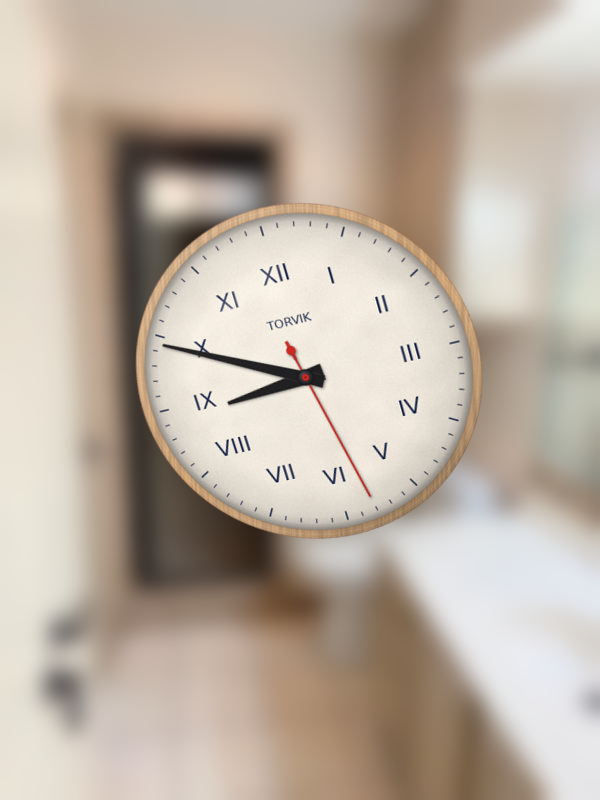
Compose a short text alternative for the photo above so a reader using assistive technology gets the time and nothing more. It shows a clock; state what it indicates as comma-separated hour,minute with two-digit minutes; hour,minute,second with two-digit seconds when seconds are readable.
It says 8,49,28
